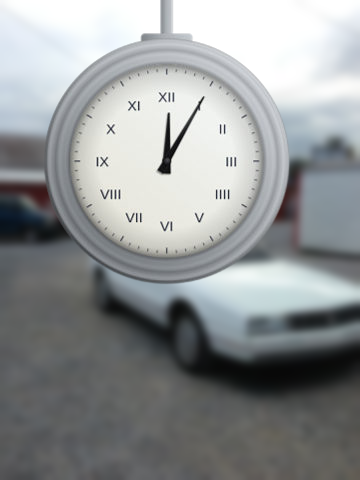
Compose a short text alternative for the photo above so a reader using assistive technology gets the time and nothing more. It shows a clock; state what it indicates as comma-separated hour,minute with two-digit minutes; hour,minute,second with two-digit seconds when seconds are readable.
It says 12,05
